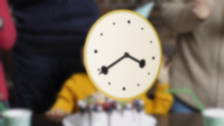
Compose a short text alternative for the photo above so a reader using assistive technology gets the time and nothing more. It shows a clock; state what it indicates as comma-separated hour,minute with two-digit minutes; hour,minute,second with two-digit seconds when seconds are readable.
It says 3,39
